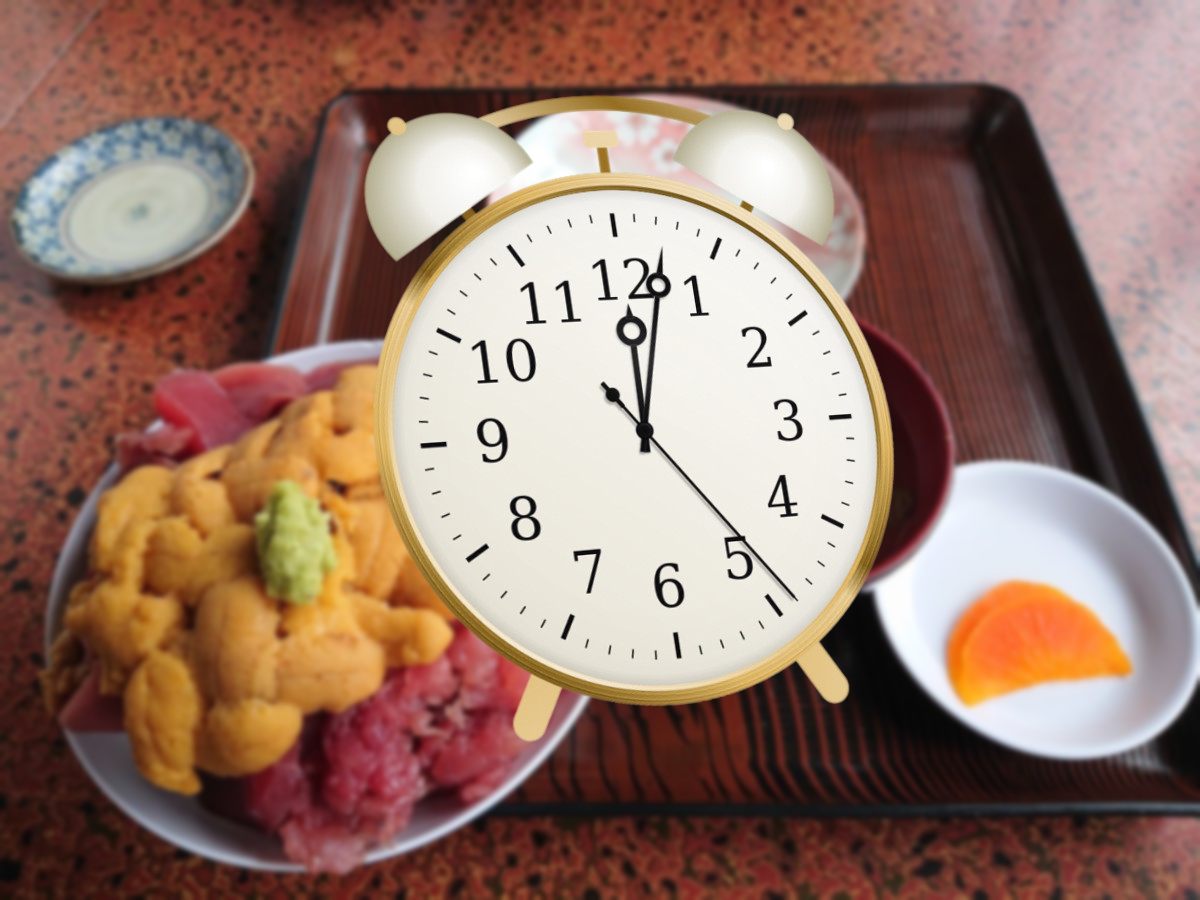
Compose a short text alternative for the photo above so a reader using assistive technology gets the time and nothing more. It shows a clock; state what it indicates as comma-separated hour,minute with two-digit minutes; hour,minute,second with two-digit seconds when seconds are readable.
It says 12,02,24
